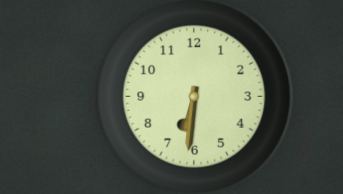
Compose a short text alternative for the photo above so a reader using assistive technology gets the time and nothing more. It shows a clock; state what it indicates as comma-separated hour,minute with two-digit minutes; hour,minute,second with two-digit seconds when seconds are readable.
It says 6,31
